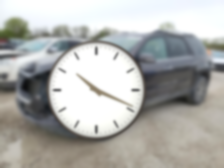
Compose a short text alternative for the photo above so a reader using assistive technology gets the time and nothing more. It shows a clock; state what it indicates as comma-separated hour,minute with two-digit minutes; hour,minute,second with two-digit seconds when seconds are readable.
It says 10,19
